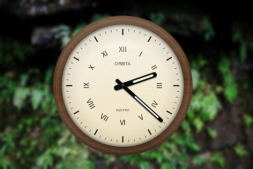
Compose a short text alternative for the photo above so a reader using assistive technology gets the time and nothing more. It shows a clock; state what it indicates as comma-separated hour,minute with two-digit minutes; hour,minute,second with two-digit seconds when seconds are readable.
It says 2,22
